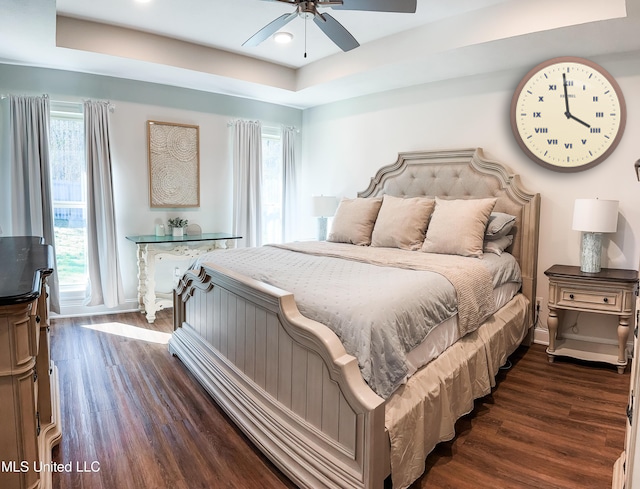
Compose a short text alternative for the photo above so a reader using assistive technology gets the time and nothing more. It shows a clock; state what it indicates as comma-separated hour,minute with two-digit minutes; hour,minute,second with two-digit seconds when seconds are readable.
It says 3,59
